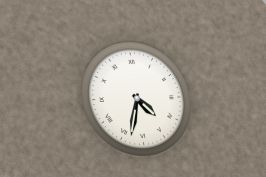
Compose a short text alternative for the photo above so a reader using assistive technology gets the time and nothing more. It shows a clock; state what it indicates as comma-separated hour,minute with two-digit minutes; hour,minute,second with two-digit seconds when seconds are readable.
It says 4,33
